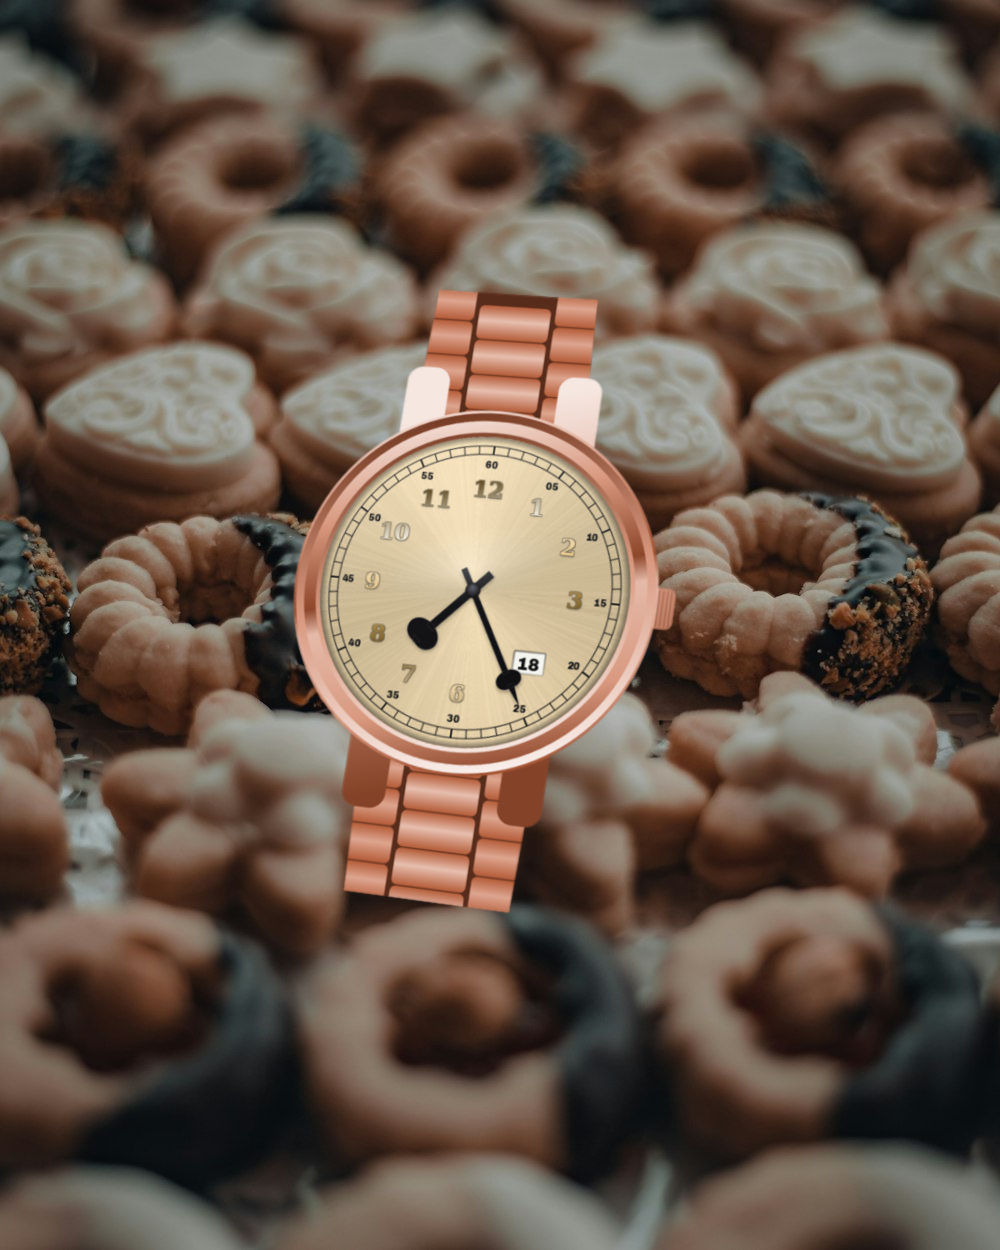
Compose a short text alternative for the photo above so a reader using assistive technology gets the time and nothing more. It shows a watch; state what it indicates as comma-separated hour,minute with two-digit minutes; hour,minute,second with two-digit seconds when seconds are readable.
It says 7,25
